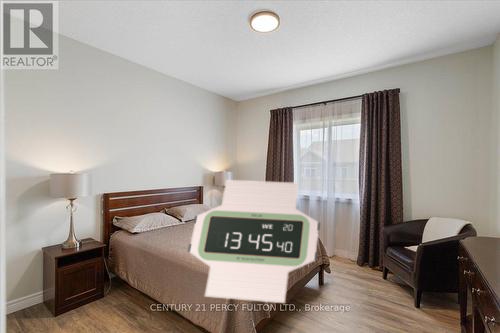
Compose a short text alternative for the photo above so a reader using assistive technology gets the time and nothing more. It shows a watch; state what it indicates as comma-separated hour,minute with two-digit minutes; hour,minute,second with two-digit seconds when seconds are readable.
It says 13,45,40
